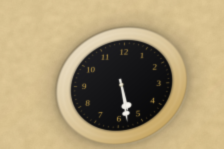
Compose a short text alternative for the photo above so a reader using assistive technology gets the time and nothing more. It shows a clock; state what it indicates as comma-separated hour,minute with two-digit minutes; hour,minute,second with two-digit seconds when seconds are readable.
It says 5,28
